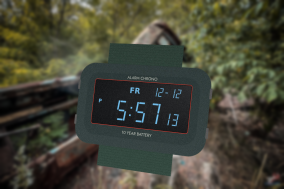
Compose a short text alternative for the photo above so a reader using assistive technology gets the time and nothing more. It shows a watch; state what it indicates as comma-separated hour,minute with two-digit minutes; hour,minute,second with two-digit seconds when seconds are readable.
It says 5,57,13
